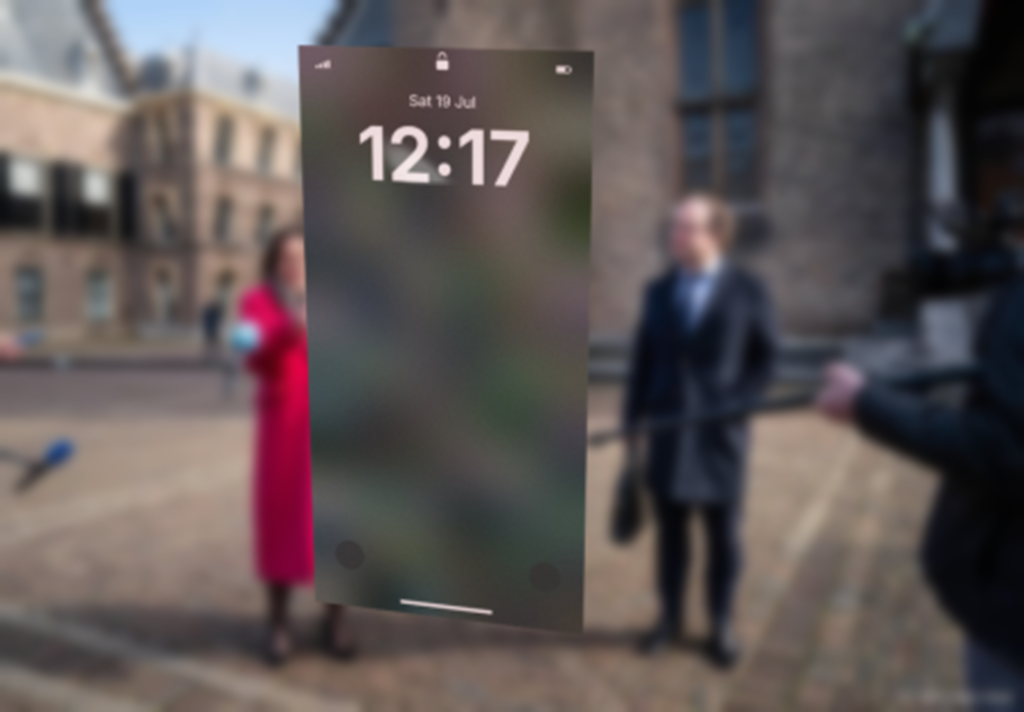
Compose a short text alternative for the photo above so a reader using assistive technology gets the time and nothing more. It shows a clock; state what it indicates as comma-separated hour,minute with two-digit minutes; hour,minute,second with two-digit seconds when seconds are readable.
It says 12,17
